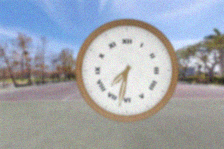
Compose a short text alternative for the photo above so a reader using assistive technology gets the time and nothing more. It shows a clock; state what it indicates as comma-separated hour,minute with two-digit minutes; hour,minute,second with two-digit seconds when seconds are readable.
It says 7,32
